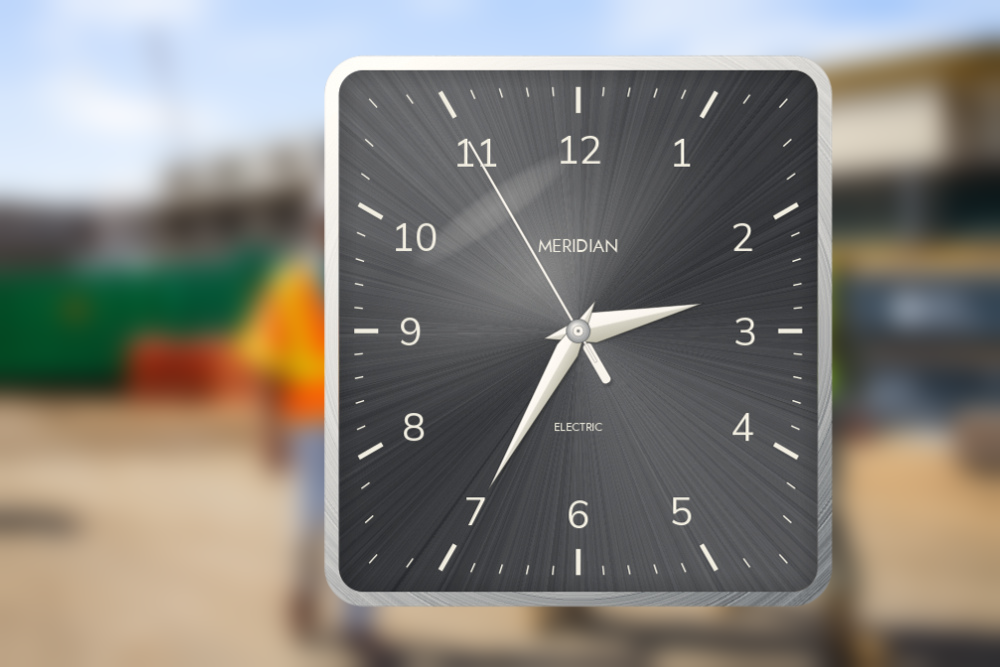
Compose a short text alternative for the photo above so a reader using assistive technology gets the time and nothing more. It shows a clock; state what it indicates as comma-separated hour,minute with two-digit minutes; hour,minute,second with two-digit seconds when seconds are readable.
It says 2,34,55
